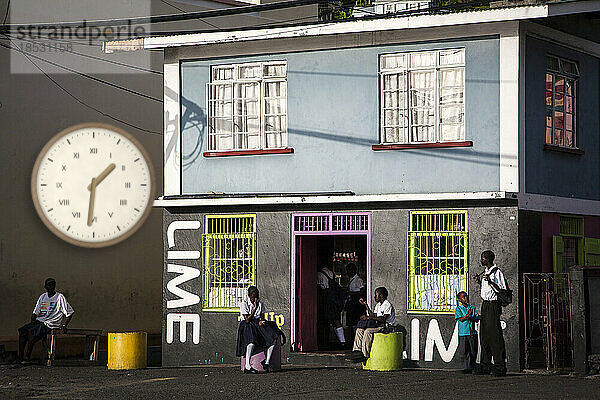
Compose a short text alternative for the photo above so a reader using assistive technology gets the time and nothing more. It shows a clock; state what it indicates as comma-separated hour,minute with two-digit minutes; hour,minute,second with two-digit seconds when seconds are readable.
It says 1,31
